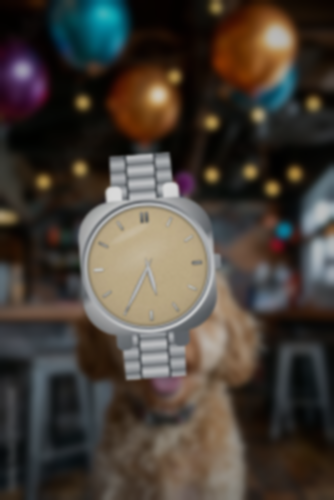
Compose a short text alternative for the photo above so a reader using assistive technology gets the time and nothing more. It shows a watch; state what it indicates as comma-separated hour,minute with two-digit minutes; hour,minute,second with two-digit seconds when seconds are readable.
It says 5,35
